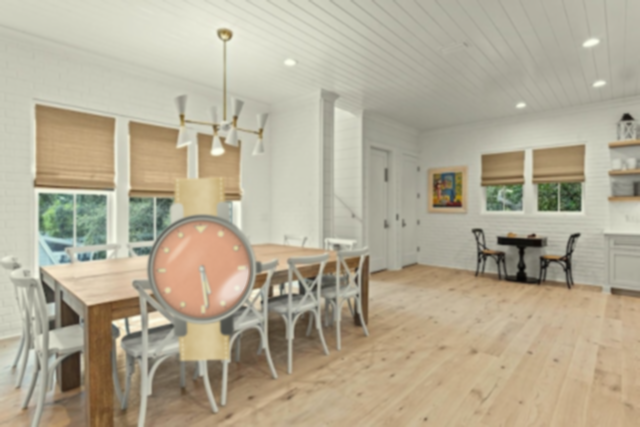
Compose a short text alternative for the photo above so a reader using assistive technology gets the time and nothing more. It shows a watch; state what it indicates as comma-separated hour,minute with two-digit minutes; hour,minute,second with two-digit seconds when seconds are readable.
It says 5,29
